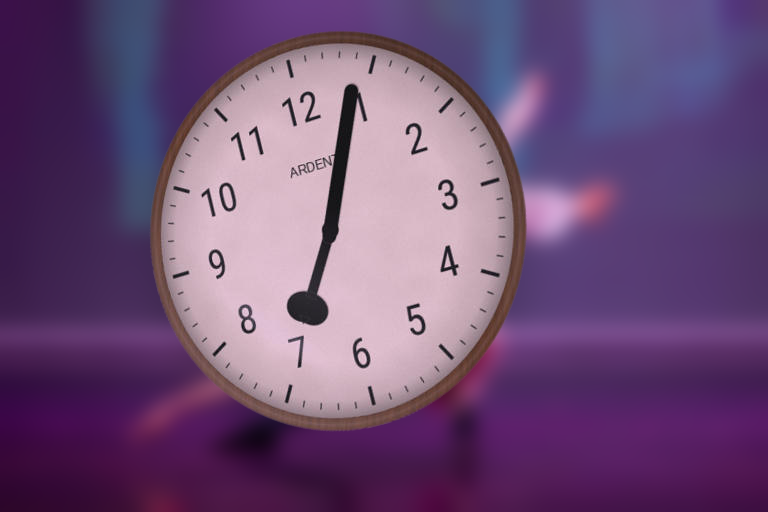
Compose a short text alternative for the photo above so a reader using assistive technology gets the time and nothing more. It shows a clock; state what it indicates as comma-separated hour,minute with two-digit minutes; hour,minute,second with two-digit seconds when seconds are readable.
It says 7,04
